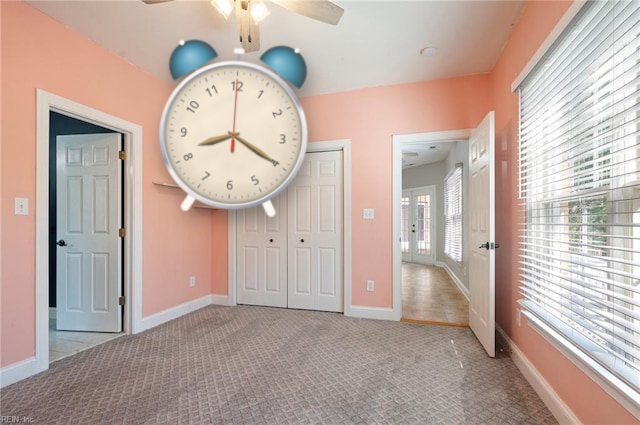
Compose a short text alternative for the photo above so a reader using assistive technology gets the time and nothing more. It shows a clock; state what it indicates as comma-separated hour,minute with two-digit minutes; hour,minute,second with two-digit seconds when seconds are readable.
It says 8,20,00
